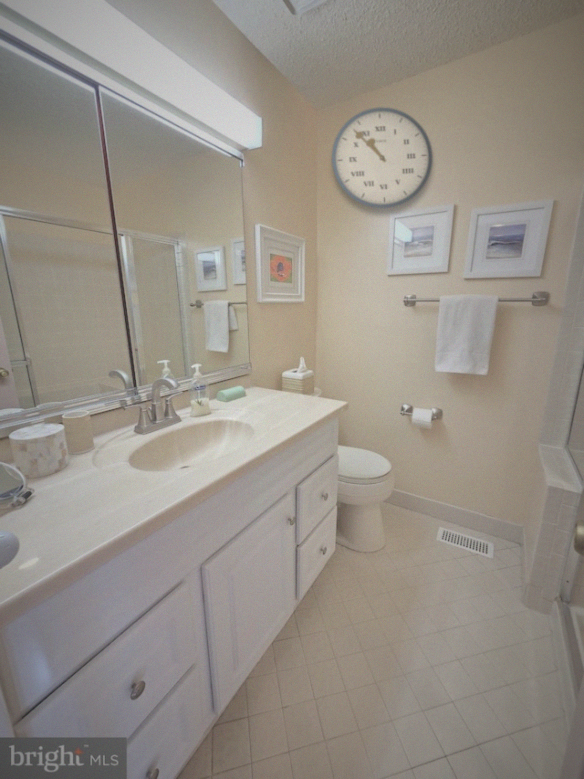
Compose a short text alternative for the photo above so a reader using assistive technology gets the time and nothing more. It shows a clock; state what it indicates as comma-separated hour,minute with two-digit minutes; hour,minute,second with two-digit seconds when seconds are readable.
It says 10,53
